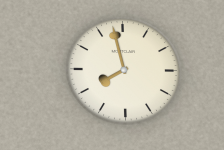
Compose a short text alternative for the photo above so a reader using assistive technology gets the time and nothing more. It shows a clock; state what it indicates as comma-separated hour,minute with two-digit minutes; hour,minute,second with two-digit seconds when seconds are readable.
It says 7,58
